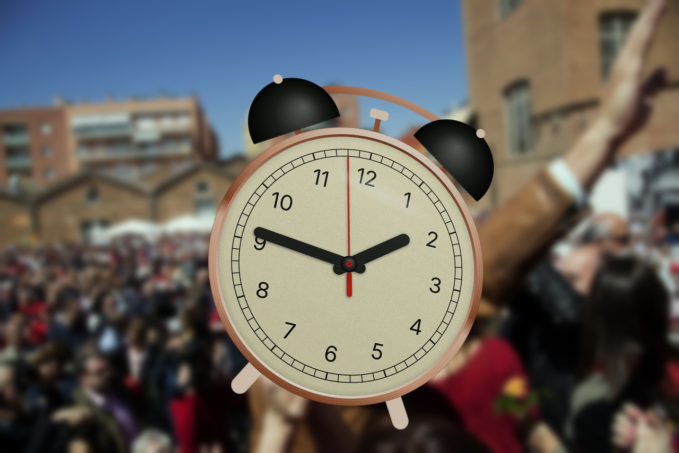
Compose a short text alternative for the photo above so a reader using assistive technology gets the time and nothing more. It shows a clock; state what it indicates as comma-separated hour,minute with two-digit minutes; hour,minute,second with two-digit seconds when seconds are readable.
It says 1,45,58
